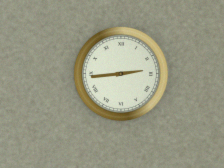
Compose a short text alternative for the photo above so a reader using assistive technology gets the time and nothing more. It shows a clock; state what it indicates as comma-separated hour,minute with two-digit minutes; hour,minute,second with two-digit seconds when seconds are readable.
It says 2,44
